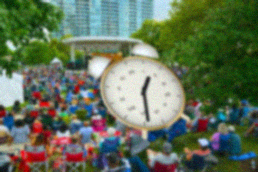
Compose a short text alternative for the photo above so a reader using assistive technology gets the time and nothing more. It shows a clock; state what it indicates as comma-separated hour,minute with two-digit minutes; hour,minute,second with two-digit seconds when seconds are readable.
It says 1,34
